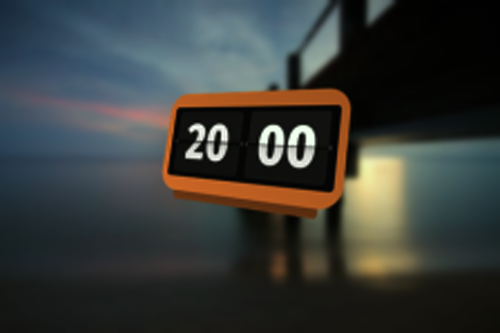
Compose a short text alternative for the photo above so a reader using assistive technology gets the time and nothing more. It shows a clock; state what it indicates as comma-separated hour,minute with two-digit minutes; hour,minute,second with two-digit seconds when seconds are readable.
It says 20,00
